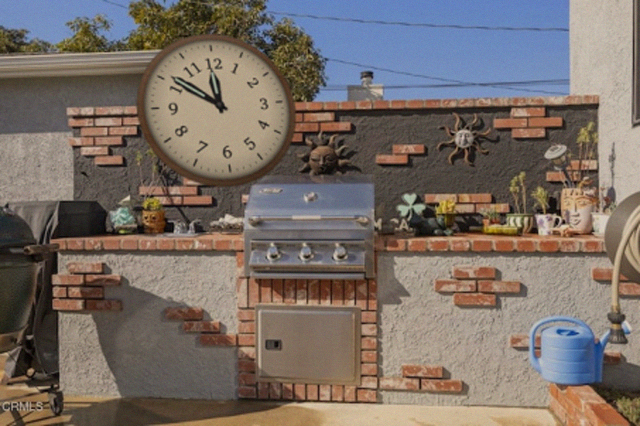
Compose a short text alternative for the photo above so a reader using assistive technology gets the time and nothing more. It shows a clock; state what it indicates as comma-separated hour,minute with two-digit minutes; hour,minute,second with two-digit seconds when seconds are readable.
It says 11,51
